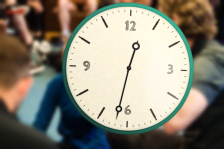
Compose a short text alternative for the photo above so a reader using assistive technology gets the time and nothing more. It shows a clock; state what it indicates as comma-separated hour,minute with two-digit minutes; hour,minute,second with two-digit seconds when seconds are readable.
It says 12,32
